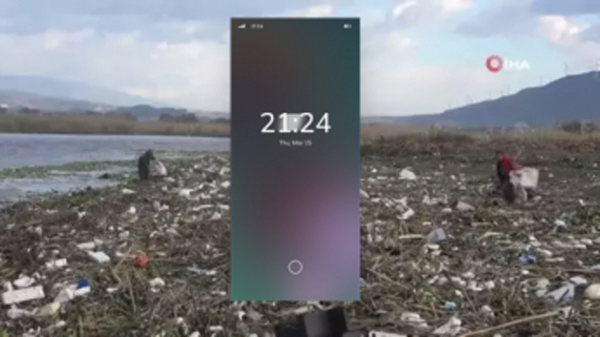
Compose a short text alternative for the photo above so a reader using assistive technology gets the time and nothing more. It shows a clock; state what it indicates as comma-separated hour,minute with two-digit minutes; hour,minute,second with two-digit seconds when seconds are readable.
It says 21,24
